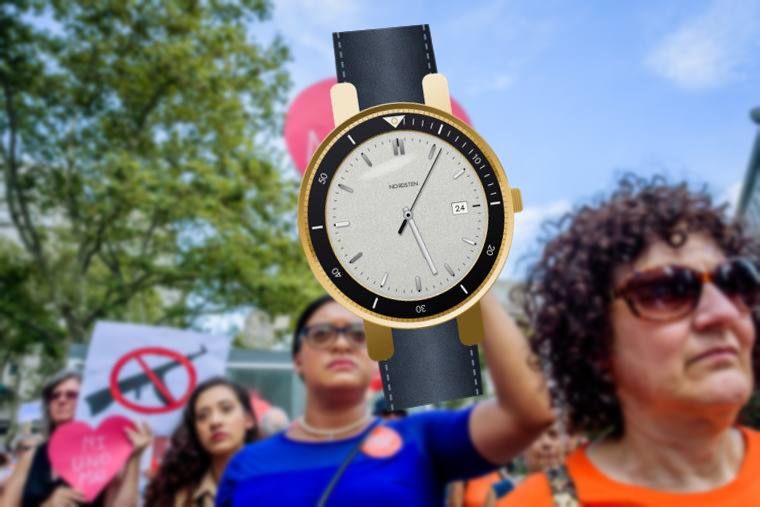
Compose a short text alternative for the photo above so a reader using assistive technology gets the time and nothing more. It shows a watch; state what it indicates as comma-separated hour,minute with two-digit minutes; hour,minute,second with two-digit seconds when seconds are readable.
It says 5,27,06
